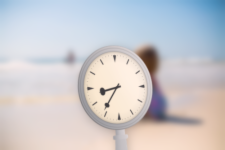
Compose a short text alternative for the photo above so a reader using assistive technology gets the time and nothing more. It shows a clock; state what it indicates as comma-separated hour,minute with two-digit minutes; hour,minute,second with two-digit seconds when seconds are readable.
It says 8,36
